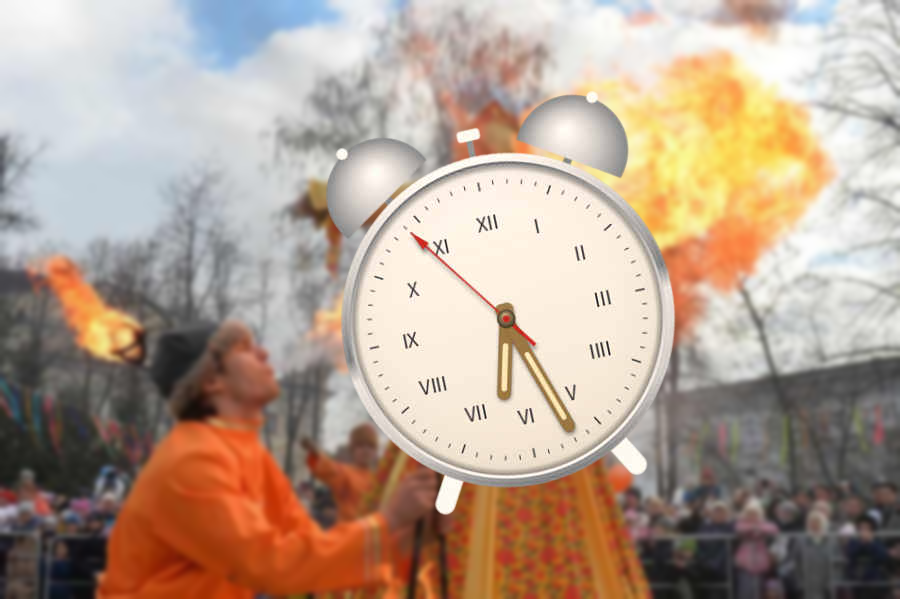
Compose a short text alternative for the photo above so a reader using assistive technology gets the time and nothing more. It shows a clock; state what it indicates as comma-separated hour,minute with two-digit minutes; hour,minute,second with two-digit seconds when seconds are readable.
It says 6,26,54
